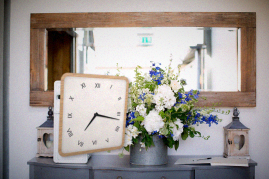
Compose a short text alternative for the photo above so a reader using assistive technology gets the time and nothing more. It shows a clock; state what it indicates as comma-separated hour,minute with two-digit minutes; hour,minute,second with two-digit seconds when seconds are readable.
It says 7,17
